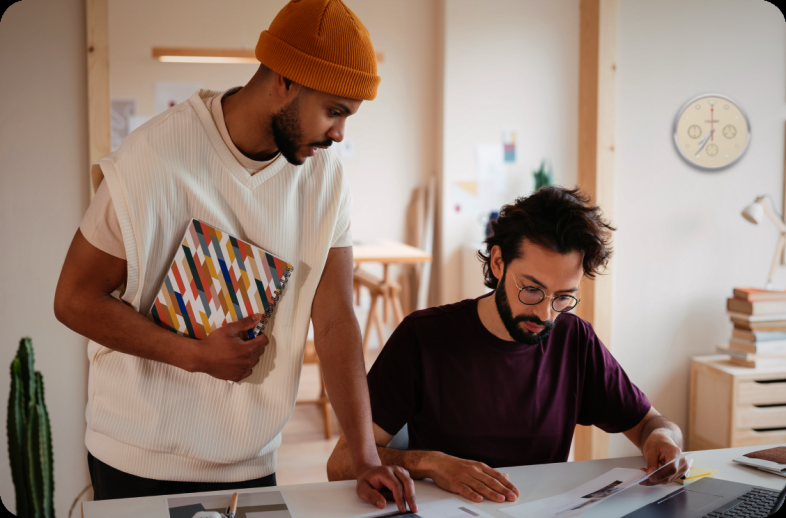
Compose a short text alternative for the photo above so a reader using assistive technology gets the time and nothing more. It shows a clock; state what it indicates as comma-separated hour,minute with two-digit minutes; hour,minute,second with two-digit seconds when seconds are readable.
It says 7,36
